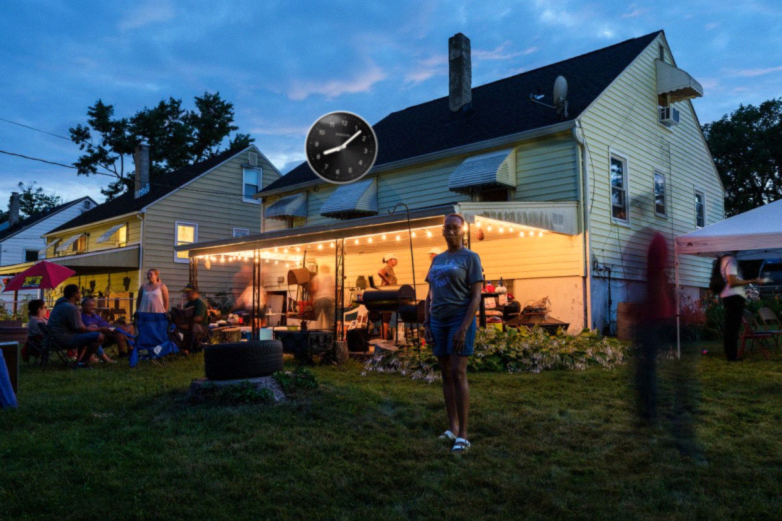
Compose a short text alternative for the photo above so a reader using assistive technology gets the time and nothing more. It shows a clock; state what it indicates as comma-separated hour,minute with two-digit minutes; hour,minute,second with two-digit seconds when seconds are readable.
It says 8,07
